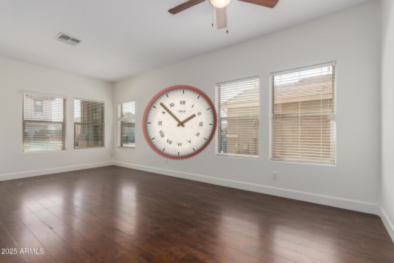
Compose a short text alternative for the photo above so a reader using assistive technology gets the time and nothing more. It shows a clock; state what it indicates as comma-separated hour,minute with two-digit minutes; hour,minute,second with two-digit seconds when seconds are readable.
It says 1,52
